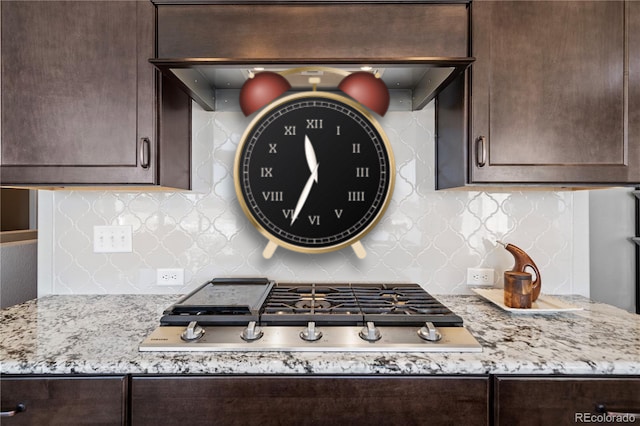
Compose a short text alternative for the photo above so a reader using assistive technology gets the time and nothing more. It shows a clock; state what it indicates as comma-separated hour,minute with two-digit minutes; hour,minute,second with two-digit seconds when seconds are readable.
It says 11,34
